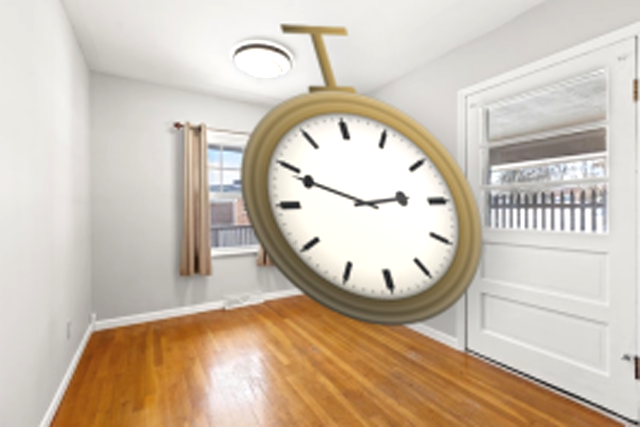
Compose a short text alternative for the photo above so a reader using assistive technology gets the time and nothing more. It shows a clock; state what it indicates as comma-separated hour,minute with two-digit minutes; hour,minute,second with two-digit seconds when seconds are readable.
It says 2,49
